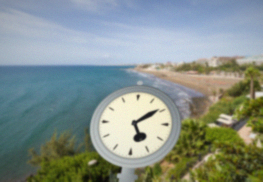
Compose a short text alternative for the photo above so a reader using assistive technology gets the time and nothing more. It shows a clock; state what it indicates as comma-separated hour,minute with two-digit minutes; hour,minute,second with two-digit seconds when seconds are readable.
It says 5,09
